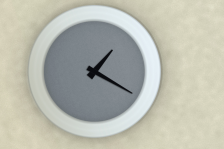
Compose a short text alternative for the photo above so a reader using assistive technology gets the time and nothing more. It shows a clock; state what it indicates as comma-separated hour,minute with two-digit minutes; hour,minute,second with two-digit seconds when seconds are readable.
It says 1,20
